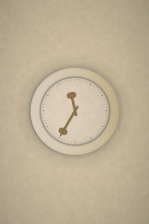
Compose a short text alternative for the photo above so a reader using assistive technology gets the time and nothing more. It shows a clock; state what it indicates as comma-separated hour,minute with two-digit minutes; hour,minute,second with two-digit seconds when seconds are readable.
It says 11,35
